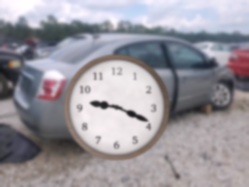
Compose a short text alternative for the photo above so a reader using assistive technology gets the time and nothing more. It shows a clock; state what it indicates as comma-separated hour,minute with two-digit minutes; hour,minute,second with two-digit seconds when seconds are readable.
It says 9,19
